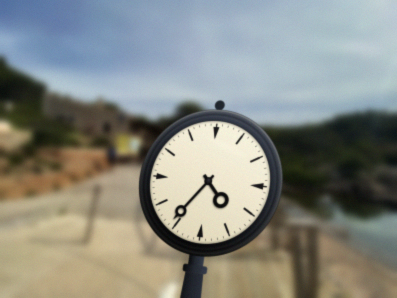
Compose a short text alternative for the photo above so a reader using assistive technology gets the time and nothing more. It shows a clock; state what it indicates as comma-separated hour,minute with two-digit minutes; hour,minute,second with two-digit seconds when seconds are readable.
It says 4,36
